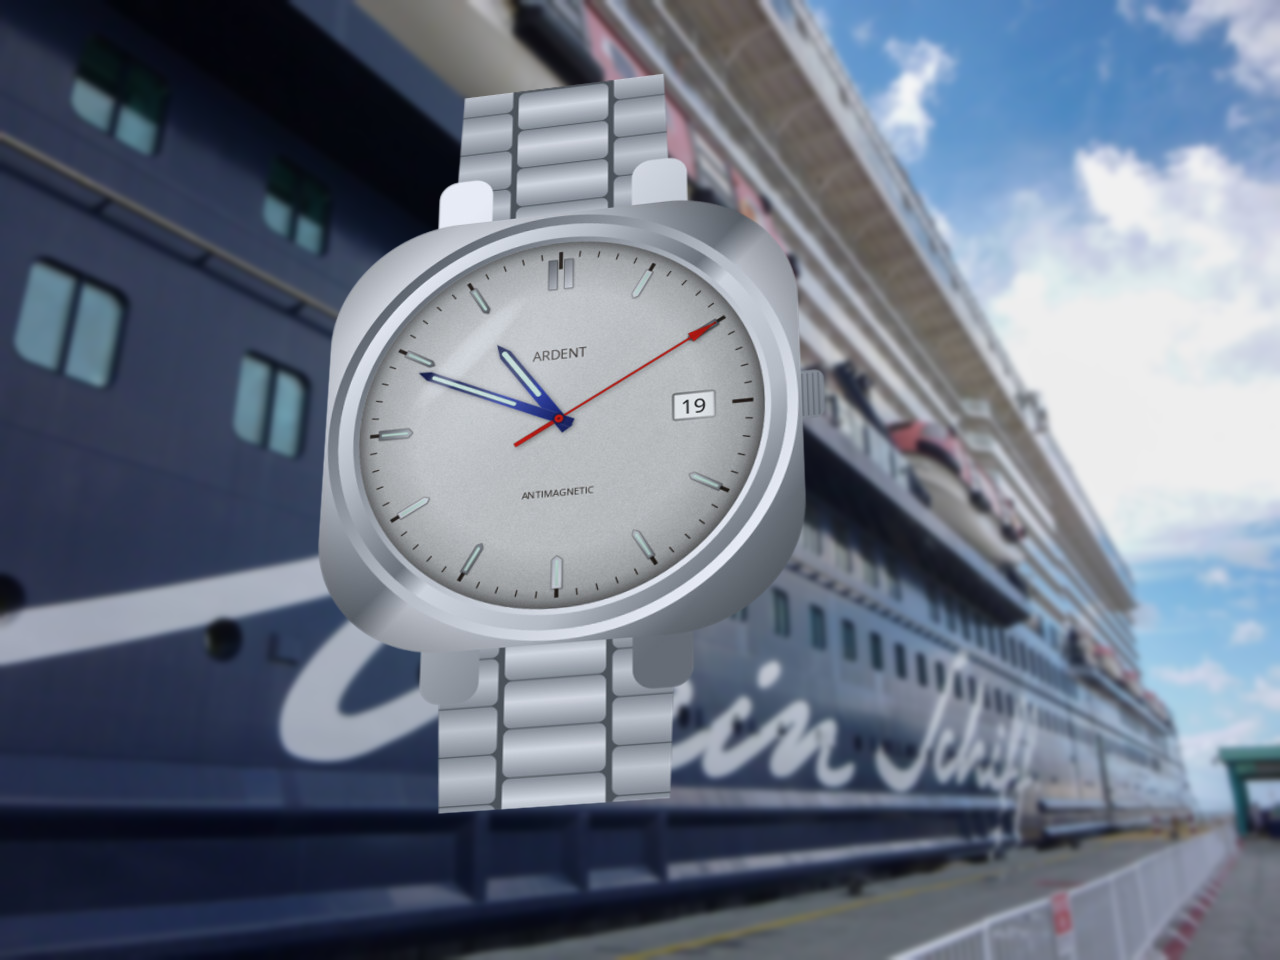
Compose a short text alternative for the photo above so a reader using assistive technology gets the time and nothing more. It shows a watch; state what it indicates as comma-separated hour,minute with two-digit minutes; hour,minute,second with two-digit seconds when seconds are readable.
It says 10,49,10
